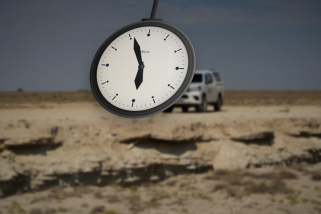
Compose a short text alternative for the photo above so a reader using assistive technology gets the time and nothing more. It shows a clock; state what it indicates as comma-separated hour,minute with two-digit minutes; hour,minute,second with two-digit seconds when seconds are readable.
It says 5,56
